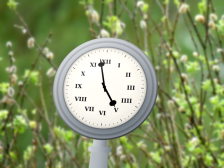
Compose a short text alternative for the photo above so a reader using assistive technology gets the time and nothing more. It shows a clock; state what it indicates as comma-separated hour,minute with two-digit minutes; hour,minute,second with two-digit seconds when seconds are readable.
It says 4,58
